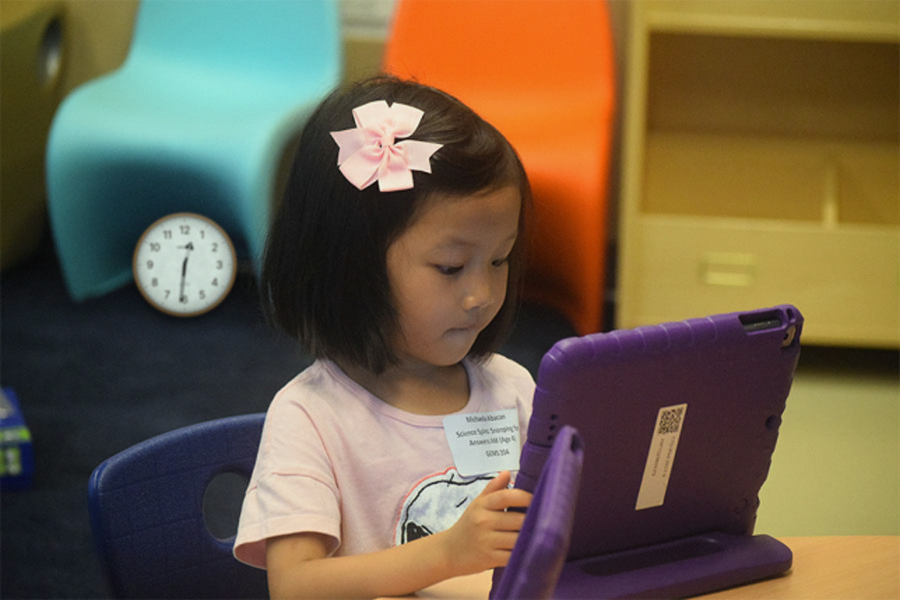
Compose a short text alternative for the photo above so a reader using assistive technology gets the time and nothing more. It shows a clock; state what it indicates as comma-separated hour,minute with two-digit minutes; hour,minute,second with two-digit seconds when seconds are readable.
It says 12,31
